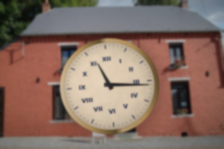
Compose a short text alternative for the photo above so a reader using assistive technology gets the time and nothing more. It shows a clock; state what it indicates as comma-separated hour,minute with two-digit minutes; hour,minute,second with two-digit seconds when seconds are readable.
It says 11,16
